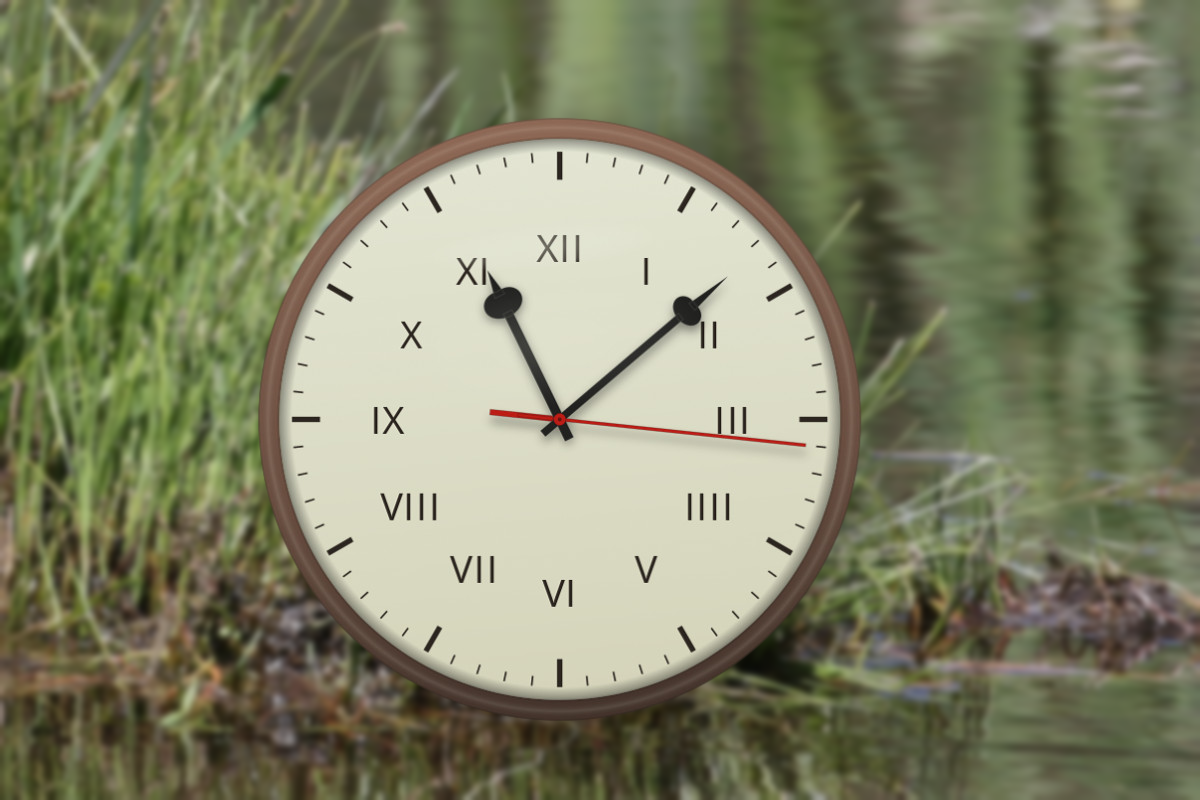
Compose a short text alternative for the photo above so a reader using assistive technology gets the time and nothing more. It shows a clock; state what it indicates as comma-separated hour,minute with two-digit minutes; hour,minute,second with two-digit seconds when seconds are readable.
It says 11,08,16
